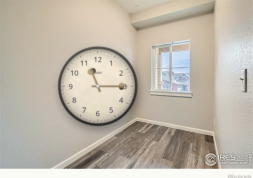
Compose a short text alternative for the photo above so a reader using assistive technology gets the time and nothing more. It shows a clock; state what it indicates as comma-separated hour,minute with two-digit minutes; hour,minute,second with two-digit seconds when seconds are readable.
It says 11,15
